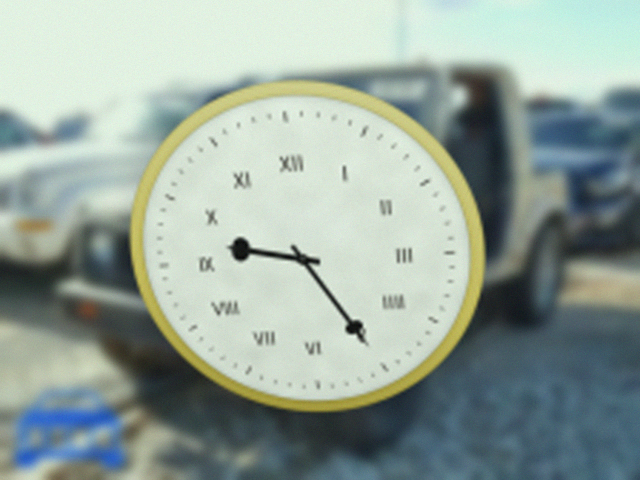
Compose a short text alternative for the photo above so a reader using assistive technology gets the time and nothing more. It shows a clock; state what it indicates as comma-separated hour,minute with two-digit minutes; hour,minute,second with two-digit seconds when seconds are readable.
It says 9,25
